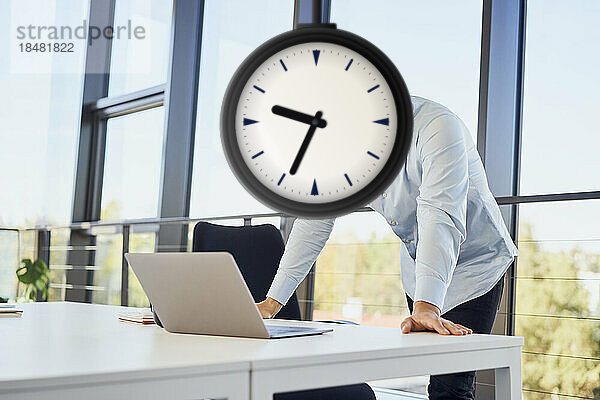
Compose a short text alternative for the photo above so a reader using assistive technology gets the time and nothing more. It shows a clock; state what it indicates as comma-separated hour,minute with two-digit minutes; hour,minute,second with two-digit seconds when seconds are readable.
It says 9,34
